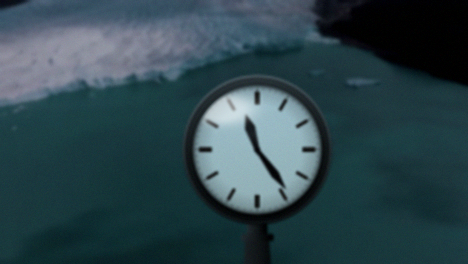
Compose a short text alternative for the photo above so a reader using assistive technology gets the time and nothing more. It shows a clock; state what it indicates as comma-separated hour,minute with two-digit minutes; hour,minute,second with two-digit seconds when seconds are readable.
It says 11,24
